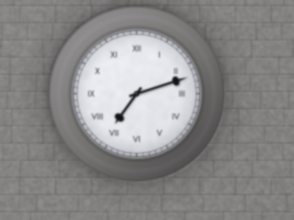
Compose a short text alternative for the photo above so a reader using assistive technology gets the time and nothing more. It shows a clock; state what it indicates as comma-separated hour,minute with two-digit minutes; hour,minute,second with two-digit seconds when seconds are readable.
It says 7,12
